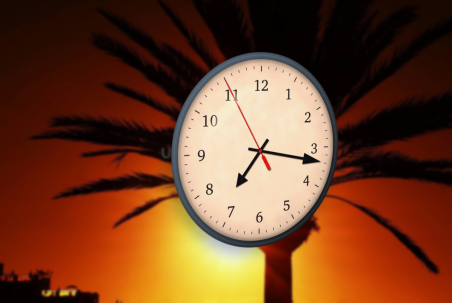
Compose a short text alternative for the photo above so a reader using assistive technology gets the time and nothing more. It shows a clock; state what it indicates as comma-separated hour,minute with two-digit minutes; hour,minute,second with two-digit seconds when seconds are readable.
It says 7,16,55
